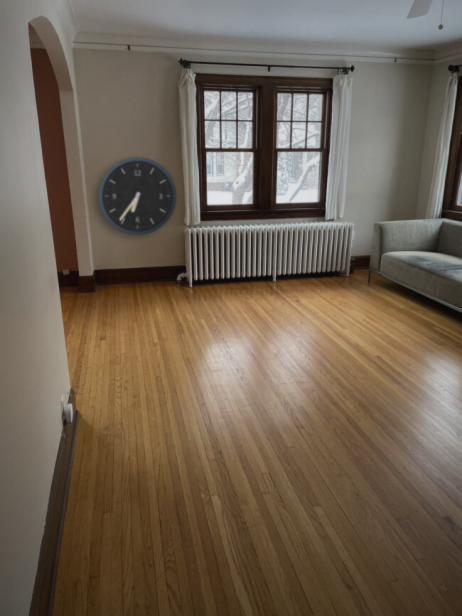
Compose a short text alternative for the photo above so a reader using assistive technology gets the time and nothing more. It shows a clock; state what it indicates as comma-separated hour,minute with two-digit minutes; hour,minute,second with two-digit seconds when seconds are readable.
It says 6,36
